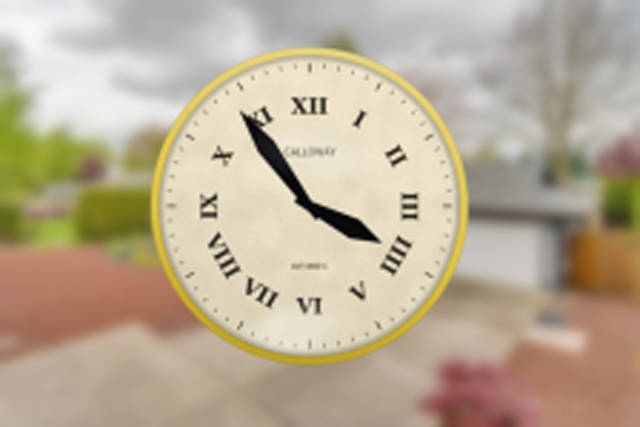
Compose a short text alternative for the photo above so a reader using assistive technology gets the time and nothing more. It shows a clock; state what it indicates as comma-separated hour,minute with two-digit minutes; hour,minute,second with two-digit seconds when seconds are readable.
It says 3,54
